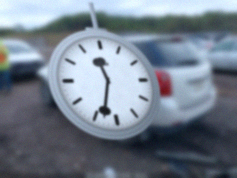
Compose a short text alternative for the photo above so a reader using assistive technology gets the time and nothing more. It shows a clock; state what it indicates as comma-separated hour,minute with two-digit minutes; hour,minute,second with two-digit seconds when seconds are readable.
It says 11,33
